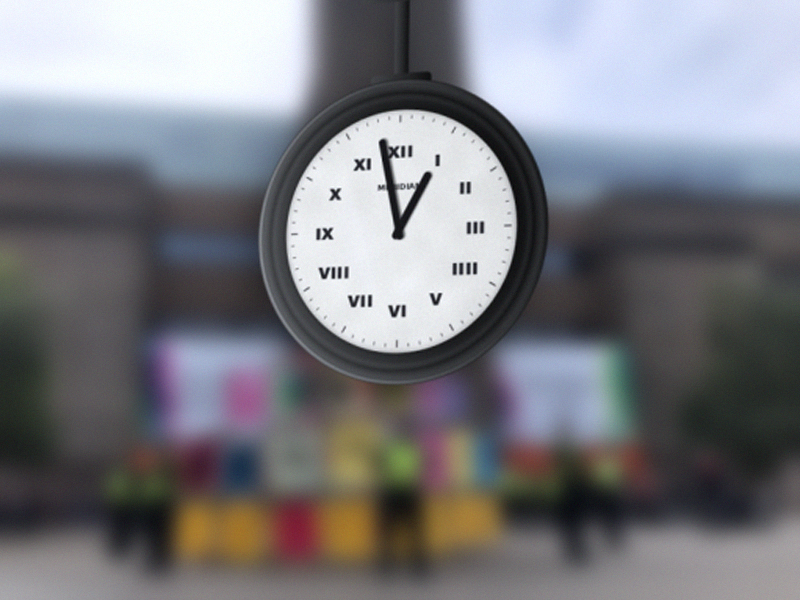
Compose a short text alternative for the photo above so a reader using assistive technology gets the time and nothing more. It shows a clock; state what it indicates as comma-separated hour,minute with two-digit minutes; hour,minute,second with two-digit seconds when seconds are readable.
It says 12,58
